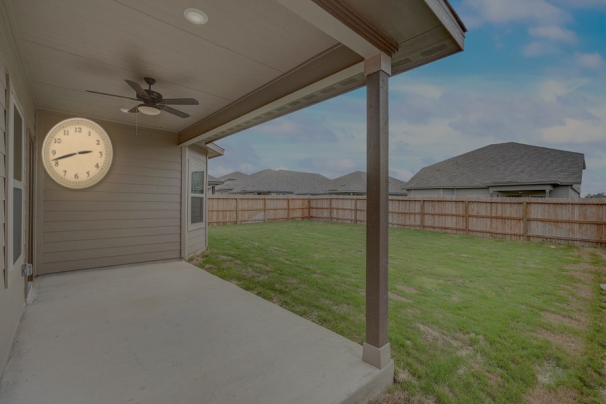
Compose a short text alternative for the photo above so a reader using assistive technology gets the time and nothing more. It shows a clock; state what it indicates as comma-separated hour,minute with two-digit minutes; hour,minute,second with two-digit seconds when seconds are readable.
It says 2,42
